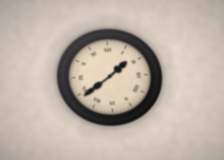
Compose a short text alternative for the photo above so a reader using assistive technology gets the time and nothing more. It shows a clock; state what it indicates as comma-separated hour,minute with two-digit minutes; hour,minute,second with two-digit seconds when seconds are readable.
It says 1,39
